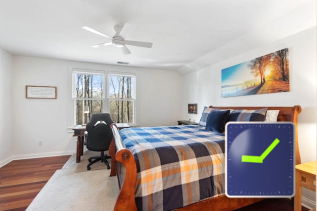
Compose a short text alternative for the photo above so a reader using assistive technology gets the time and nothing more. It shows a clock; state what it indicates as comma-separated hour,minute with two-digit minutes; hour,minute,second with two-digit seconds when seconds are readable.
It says 9,07
